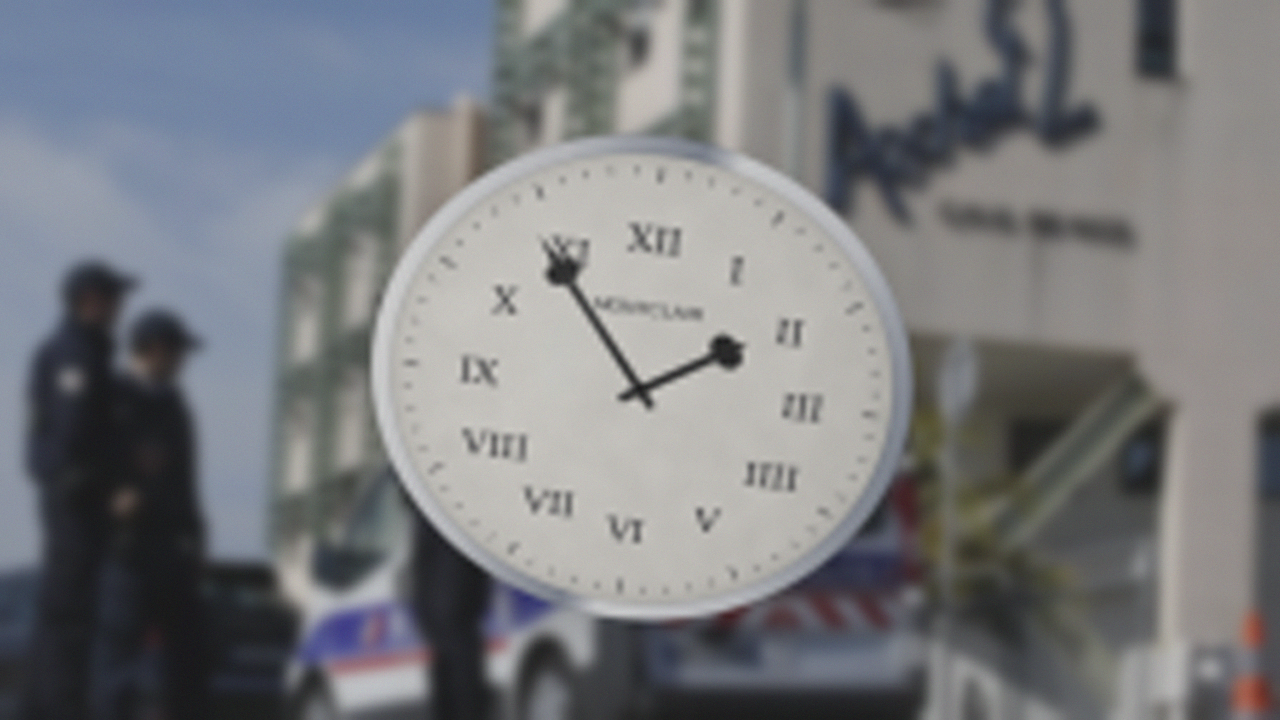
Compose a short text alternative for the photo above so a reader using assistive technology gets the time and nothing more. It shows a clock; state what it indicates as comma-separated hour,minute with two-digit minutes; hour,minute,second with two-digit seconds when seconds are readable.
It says 1,54
